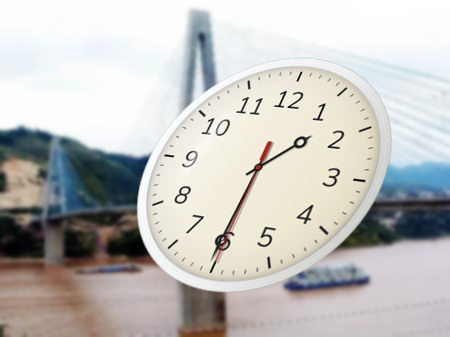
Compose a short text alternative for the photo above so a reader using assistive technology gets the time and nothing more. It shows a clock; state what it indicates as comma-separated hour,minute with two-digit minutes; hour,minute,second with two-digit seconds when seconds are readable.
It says 1,30,30
